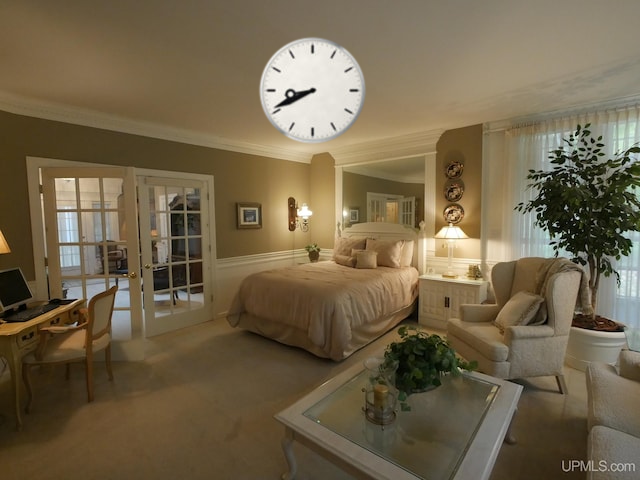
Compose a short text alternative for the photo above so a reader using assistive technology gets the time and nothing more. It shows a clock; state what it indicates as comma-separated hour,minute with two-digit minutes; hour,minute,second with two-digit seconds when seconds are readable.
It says 8,41
